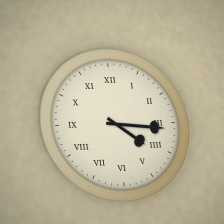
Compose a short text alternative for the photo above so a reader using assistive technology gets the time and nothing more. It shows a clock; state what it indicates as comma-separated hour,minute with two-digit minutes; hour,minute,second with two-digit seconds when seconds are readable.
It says 4,16
